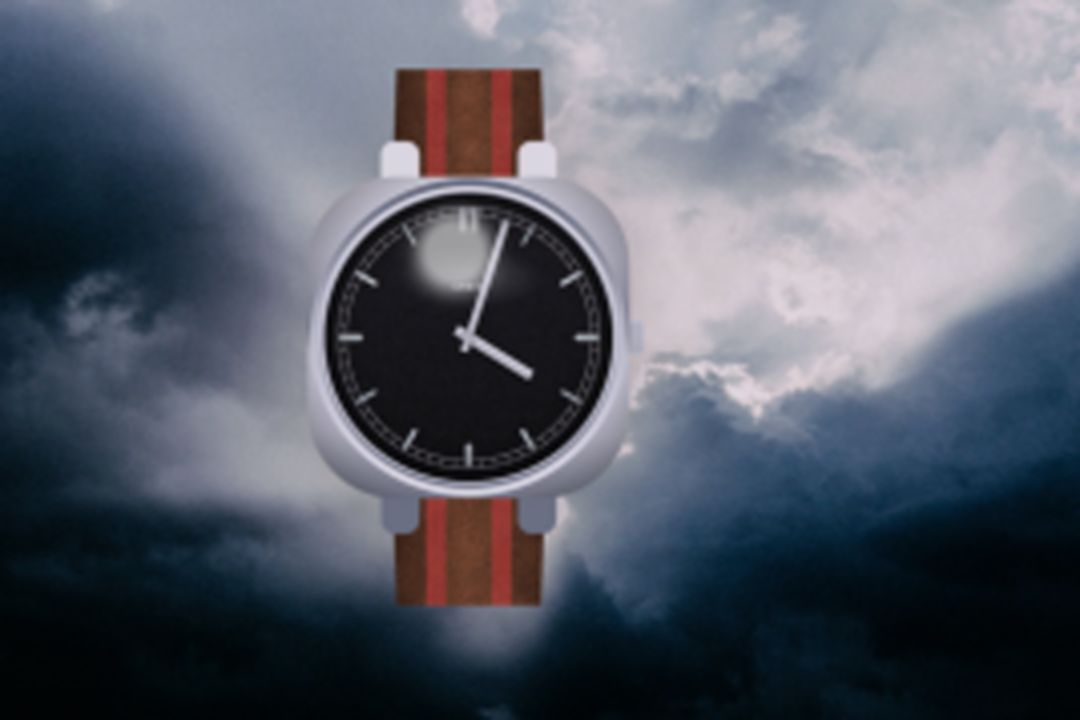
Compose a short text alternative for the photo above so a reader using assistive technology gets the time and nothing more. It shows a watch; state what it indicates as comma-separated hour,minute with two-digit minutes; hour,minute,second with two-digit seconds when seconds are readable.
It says 4,03
